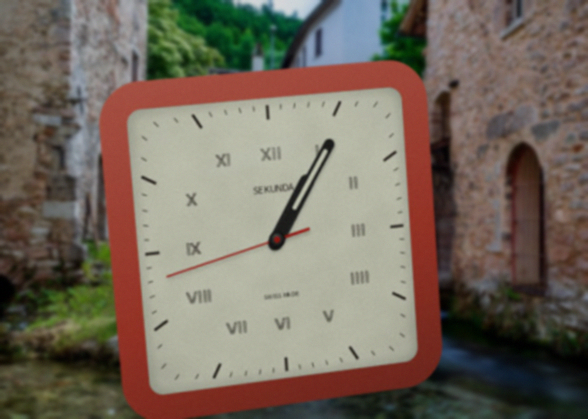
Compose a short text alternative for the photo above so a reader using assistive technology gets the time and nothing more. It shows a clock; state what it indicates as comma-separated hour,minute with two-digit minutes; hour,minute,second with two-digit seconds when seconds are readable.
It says 1,05,43
